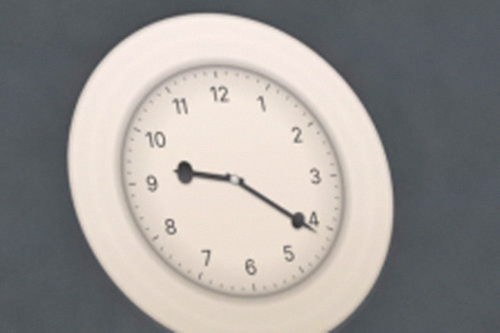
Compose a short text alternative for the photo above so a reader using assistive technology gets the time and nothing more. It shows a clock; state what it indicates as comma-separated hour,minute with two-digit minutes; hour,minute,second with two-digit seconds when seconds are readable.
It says 9,21
